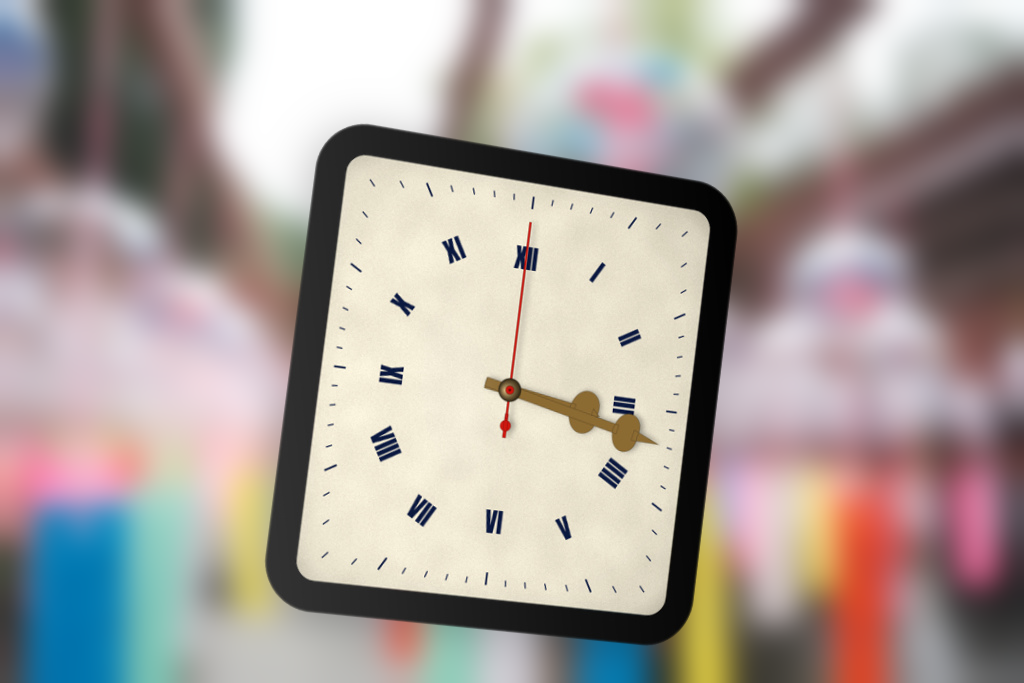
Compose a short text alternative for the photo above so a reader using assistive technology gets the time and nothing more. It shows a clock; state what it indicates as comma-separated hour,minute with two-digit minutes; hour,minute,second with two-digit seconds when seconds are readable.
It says 3,17,00
